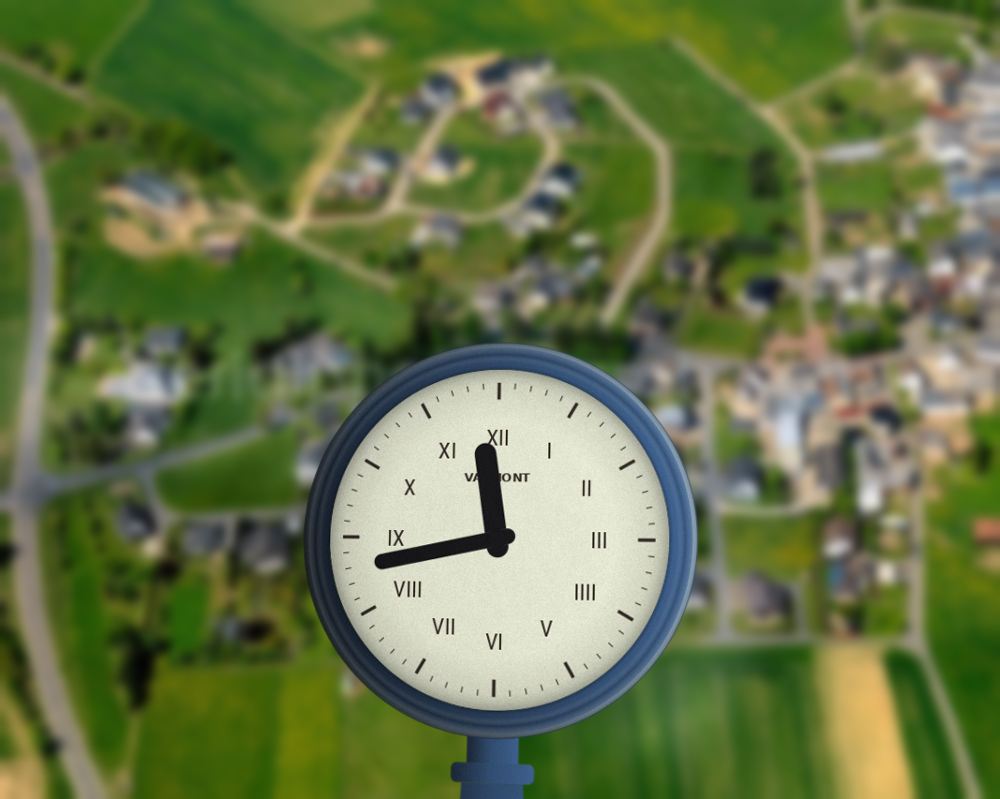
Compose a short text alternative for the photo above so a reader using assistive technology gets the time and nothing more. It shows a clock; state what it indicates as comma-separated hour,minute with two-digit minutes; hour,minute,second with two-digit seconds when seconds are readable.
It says 11,43
